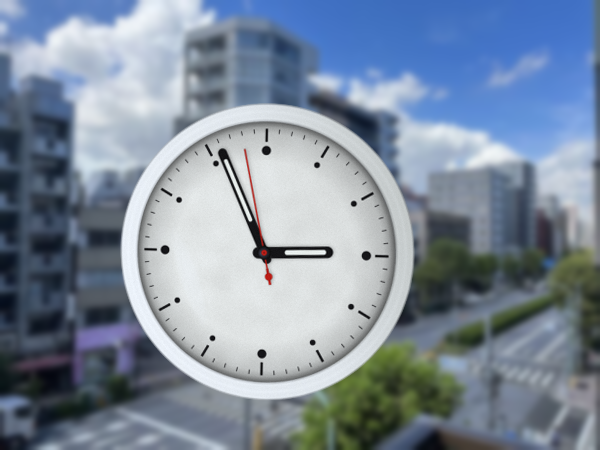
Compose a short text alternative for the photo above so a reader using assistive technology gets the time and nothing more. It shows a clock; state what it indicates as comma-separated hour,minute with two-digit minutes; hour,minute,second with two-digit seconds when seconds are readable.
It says 2,55,58
